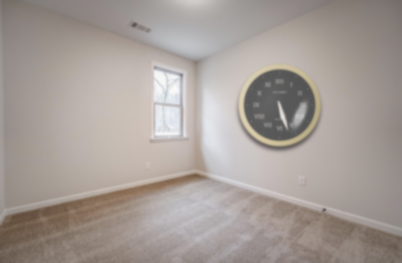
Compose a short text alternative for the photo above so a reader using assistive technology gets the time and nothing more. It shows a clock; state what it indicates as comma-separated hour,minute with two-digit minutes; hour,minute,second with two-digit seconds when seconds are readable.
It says 5,27
